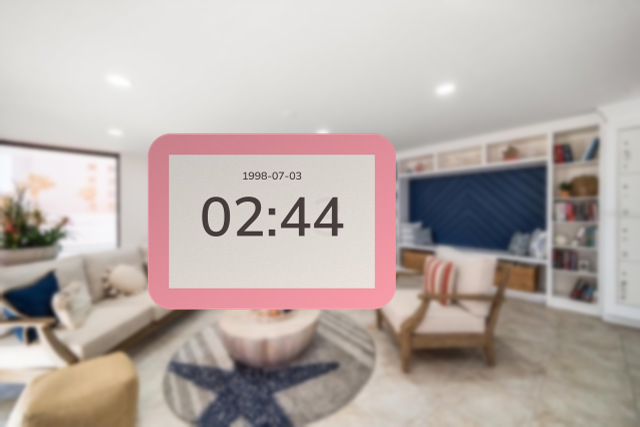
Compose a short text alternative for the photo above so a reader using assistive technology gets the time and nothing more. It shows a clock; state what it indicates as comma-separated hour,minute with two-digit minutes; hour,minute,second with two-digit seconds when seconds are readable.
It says 2,44
